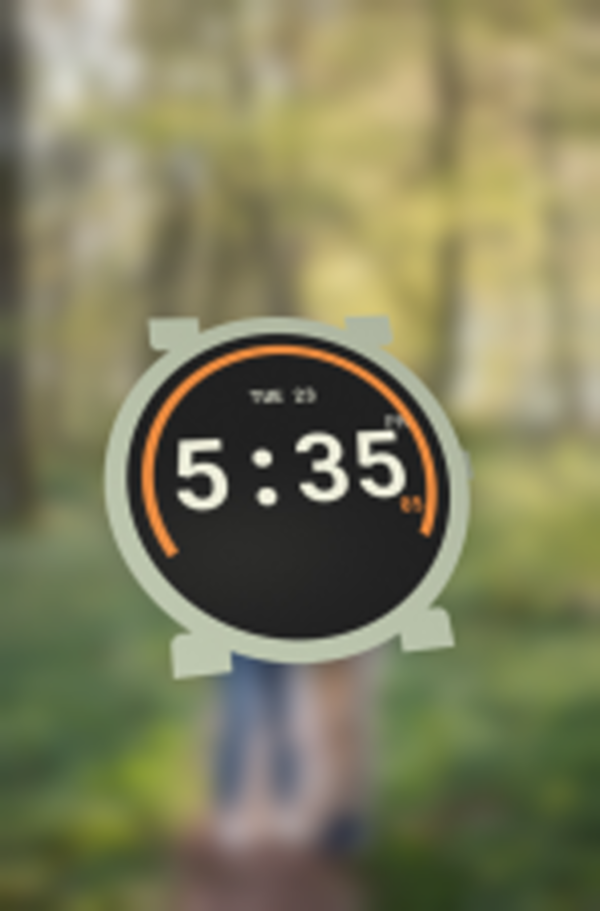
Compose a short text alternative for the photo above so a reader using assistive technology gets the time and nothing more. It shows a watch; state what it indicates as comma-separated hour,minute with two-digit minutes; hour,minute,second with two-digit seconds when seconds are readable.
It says 5,35
